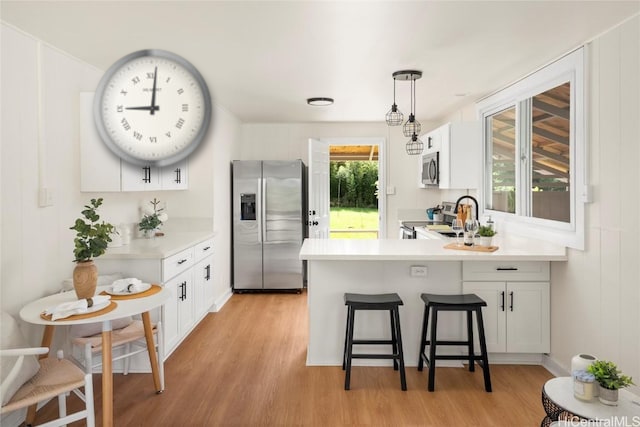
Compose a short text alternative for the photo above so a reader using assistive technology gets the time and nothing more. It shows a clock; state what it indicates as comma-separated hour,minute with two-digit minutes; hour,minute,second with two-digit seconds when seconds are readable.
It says 9,01
